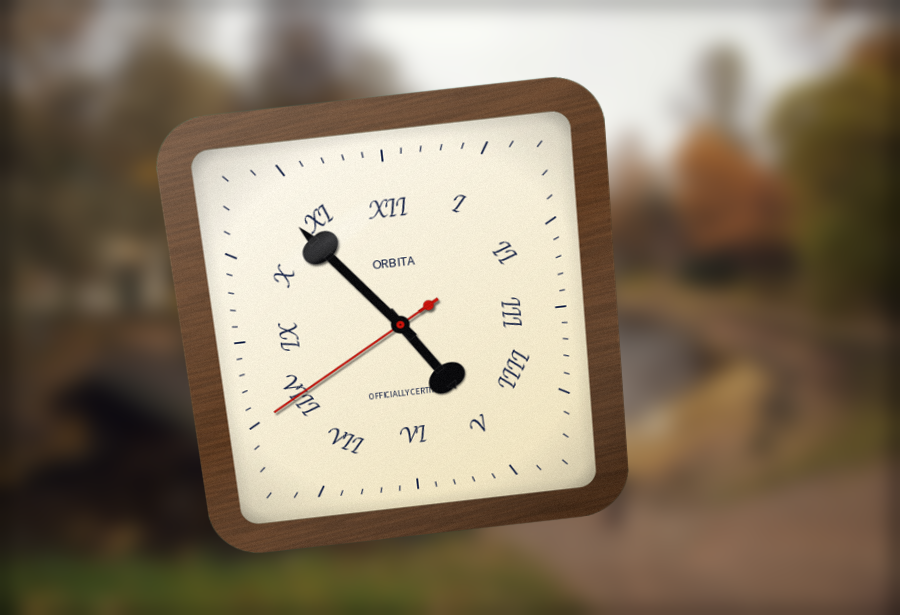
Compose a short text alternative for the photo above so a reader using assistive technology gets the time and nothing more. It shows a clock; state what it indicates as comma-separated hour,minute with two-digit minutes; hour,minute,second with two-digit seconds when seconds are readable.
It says 4,53,40
